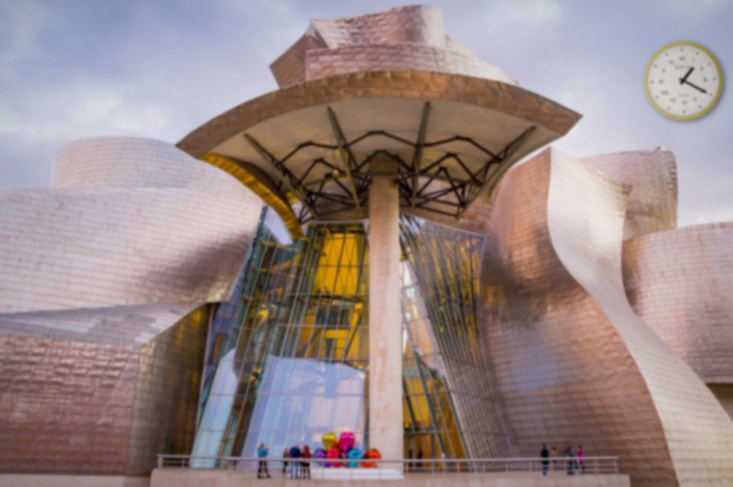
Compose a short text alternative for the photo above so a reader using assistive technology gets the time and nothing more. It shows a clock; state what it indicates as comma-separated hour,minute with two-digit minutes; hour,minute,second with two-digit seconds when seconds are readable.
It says 1,20
